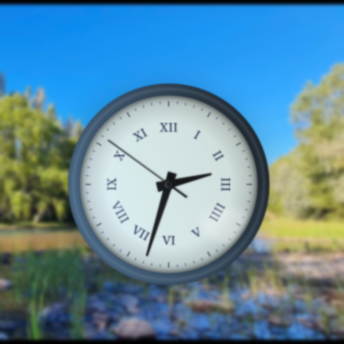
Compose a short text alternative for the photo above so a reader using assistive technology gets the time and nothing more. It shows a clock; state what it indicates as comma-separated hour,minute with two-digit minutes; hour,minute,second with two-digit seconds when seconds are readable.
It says 2,32,51
